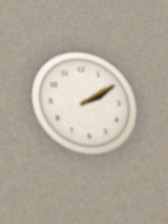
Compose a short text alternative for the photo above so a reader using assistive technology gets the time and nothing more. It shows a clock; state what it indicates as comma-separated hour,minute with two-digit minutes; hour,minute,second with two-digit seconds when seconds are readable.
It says 2,10
